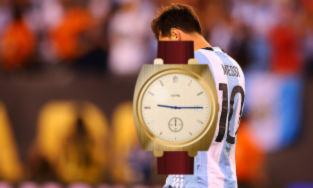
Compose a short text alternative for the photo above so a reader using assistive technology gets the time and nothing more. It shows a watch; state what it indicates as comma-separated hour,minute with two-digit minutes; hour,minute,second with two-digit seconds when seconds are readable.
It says 9,15
